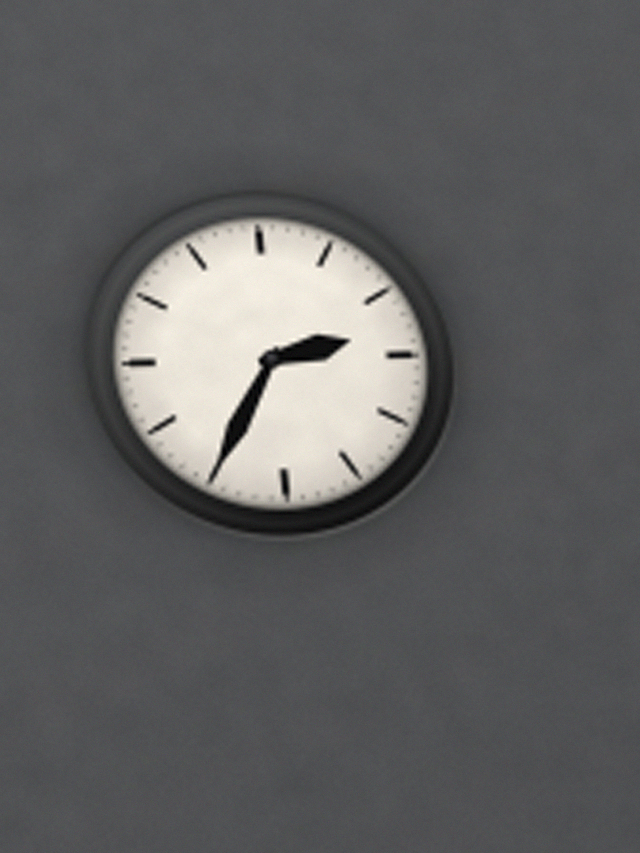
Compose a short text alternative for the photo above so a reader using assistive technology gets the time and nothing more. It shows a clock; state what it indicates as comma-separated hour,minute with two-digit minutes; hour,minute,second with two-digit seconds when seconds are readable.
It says 2,35
